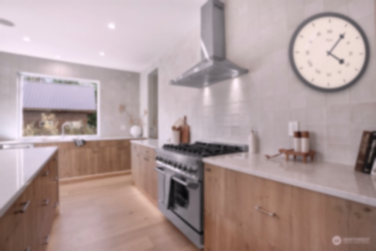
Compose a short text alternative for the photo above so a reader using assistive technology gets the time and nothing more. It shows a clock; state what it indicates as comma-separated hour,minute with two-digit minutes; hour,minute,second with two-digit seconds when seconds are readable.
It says 4,06
